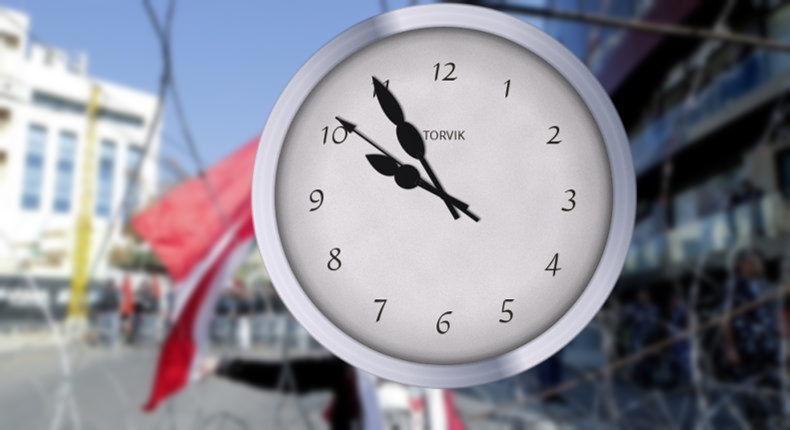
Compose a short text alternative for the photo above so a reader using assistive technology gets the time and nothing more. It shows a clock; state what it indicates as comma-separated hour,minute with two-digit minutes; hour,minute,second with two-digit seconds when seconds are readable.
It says 9,54,51
